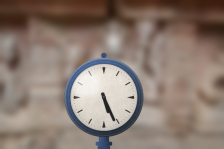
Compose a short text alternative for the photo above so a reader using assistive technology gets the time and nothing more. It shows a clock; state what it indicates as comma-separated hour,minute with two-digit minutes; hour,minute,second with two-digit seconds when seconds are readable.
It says 5,26
